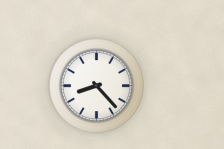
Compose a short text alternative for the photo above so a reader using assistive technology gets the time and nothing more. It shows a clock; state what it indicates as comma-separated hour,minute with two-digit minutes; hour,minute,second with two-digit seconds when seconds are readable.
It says 8,23
